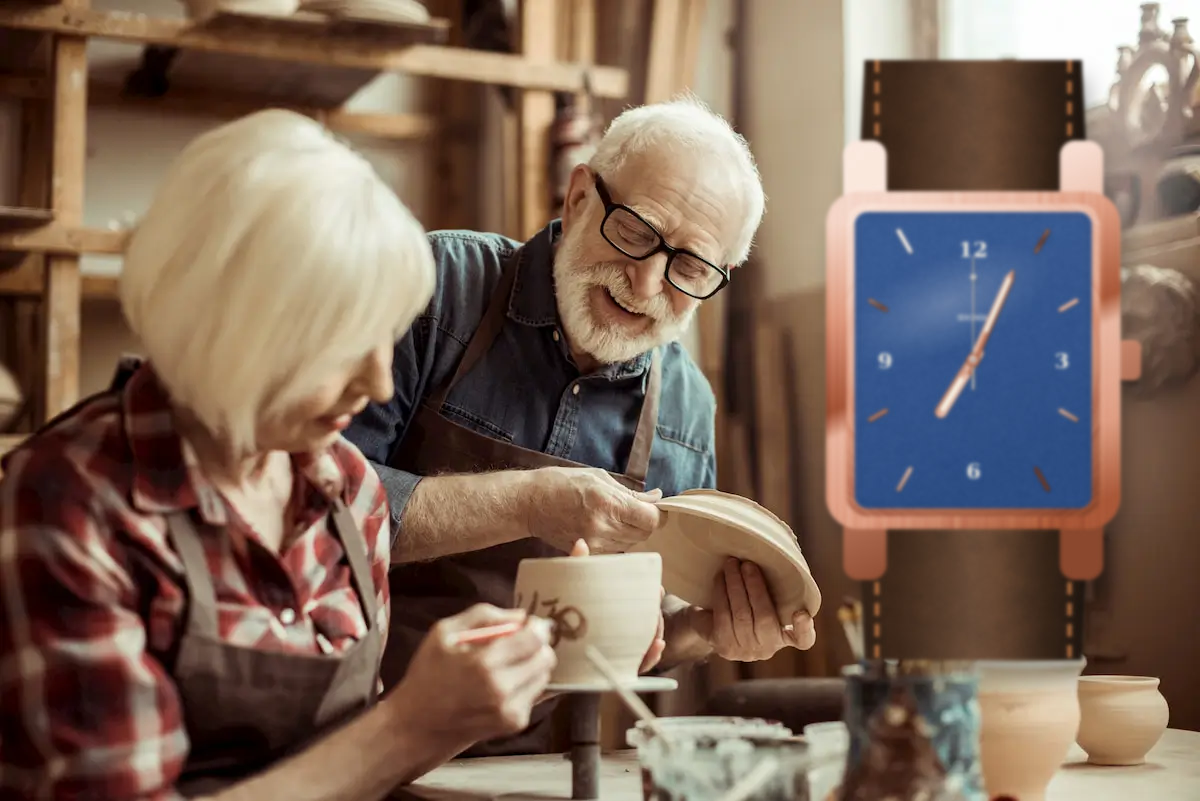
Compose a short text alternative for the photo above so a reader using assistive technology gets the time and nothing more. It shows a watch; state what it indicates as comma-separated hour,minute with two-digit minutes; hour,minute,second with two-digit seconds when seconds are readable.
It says 7,04,00
